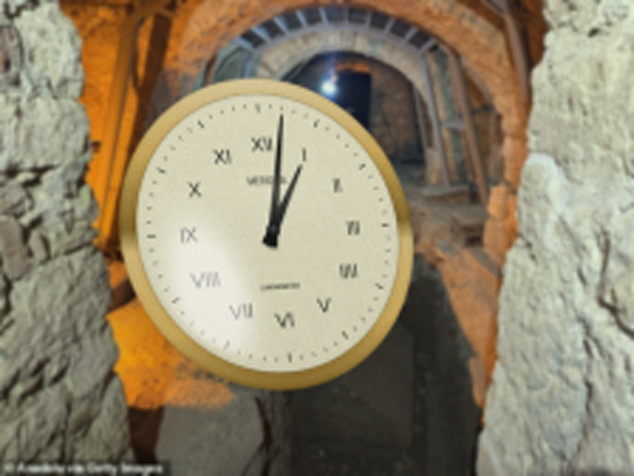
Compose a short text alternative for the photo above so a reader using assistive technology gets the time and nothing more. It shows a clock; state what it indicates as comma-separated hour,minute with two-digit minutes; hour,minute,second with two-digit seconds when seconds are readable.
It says 1,02
